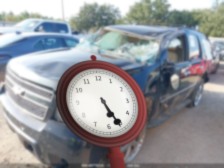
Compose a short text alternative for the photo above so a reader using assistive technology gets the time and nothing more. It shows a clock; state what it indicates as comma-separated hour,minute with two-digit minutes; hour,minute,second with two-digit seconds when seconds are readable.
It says 5,26
